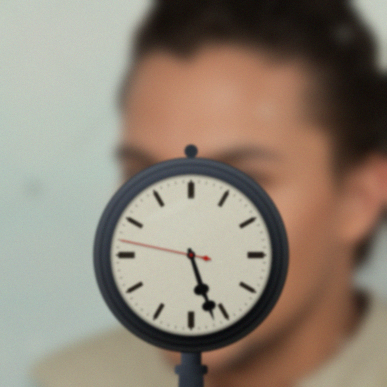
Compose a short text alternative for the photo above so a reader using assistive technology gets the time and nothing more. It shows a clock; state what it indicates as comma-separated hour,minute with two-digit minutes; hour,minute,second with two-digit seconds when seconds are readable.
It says 5,26,47
